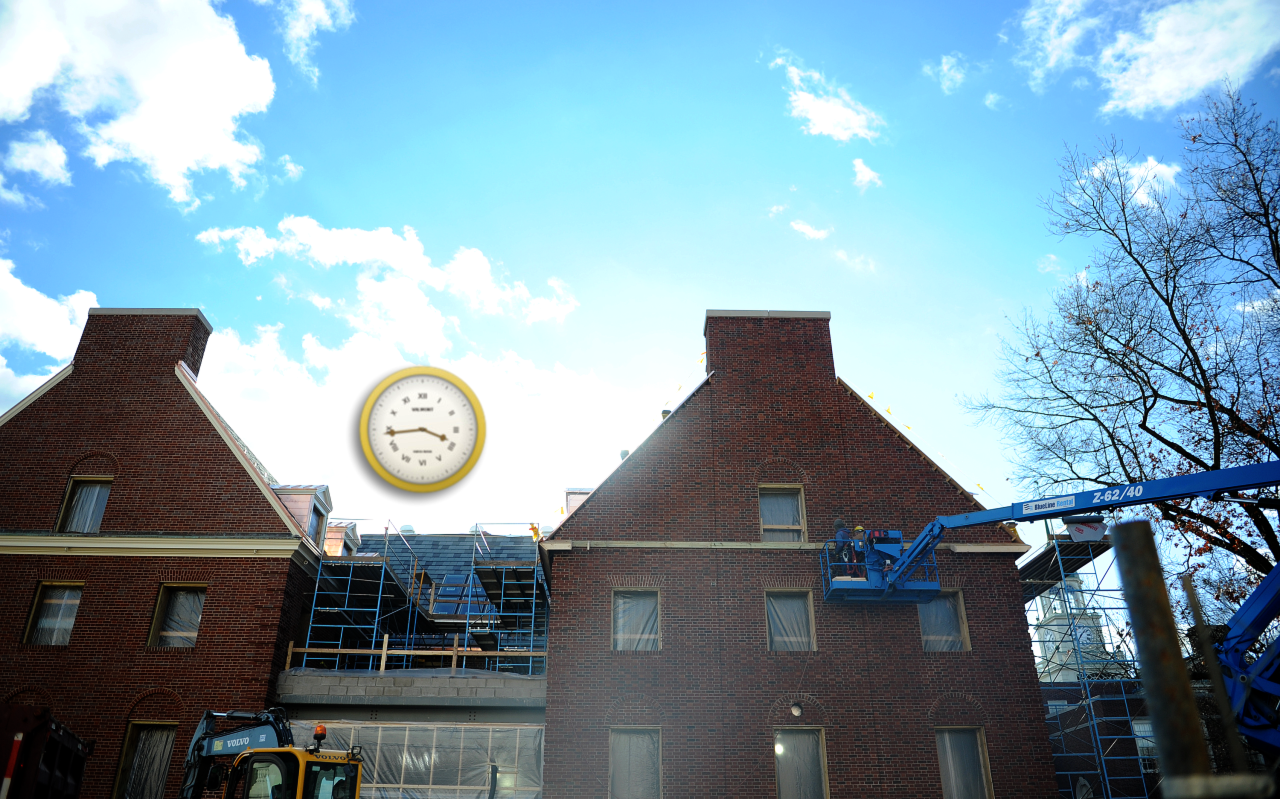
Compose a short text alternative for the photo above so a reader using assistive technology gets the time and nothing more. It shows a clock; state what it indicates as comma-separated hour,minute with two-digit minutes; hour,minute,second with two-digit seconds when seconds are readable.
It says 3,44
